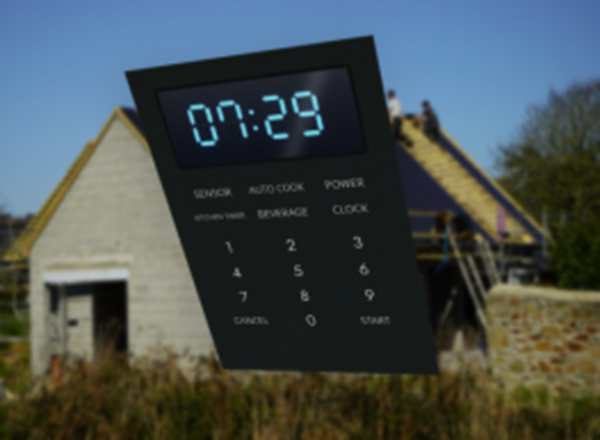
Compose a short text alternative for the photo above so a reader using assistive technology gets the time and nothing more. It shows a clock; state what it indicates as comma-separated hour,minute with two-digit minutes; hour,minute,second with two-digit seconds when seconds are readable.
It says 7,29
